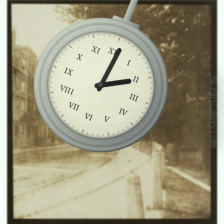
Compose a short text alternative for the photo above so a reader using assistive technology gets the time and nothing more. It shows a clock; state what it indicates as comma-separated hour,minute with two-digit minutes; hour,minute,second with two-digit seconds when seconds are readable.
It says 2,01
